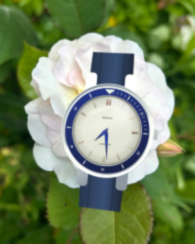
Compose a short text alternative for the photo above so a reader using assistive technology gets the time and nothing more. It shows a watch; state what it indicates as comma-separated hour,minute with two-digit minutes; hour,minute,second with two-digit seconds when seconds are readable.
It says 7,29
